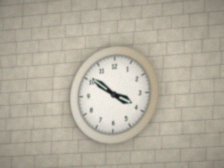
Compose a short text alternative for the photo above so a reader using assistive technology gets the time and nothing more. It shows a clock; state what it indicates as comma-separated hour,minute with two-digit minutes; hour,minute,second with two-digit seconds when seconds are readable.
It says 3,51
